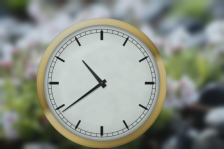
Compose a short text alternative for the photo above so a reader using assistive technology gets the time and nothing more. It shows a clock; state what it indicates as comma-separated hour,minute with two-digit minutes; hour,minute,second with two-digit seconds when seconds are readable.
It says 10,39
